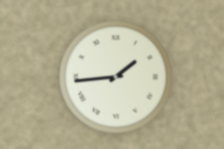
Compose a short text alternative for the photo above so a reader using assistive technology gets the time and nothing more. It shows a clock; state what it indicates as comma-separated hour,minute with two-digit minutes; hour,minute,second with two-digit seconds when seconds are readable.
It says 1,44
